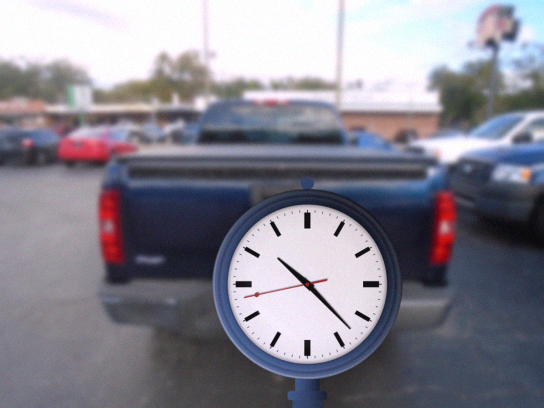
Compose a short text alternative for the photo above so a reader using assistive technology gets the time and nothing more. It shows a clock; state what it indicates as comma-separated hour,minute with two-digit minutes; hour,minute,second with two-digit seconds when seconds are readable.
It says 10,22,43
